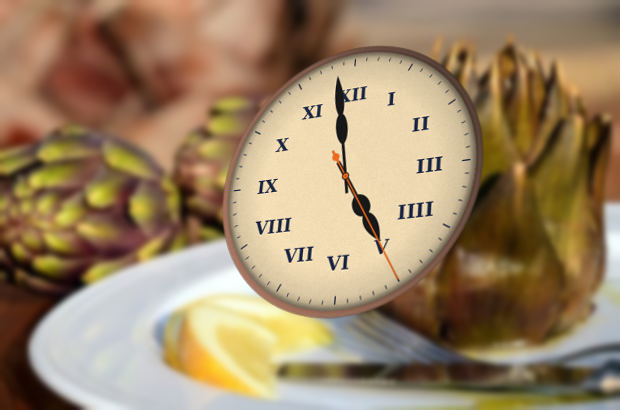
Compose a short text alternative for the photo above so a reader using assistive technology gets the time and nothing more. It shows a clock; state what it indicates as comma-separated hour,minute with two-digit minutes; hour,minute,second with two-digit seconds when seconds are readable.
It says 4,58,25
